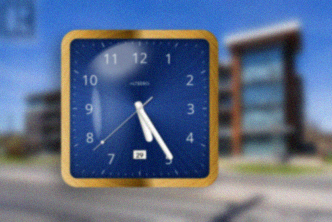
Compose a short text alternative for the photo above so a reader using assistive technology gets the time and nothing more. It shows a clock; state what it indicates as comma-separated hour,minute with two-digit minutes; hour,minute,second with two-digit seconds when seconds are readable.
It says 5,24,38
